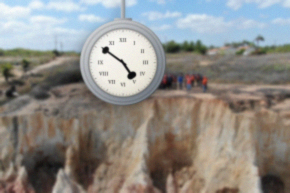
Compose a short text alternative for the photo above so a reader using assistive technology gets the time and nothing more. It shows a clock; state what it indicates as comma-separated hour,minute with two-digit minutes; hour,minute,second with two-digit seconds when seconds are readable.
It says 4,51
